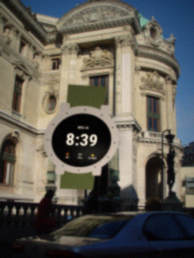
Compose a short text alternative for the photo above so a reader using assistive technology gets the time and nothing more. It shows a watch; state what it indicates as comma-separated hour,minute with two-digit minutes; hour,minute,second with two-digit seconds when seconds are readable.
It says 8,39
